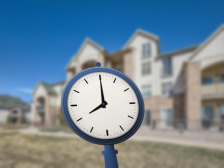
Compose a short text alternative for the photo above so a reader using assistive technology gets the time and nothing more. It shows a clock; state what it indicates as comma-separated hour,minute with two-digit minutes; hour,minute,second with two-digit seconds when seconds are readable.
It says 8,00
